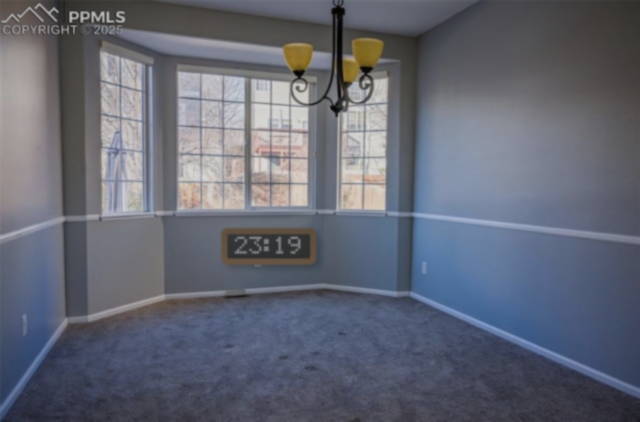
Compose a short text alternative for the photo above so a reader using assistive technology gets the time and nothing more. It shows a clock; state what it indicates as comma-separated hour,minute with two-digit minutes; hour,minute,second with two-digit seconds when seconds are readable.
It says 23,19
